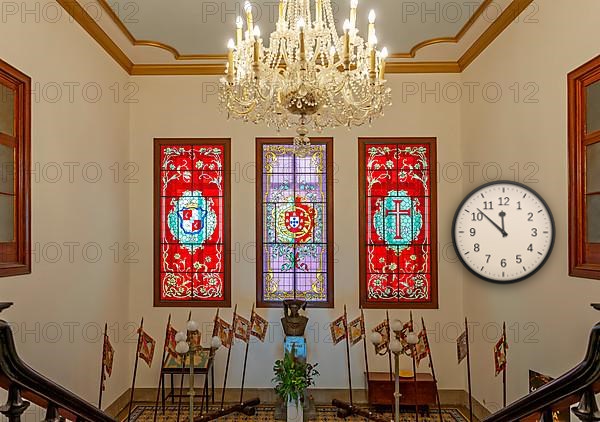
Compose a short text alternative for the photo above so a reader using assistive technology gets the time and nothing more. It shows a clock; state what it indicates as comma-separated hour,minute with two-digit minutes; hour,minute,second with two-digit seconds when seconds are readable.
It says 11,52
